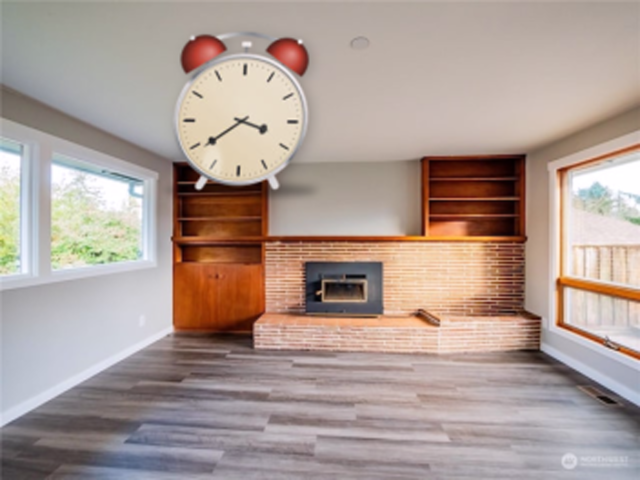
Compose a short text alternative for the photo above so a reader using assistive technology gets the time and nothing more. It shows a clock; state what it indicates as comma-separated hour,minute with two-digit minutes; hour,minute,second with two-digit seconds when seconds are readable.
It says 3,39
